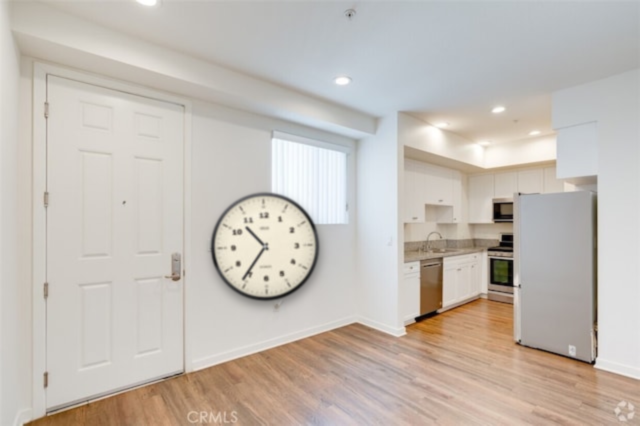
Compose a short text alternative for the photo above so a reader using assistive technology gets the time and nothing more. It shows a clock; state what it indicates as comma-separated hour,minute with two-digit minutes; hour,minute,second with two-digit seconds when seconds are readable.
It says 10,36
